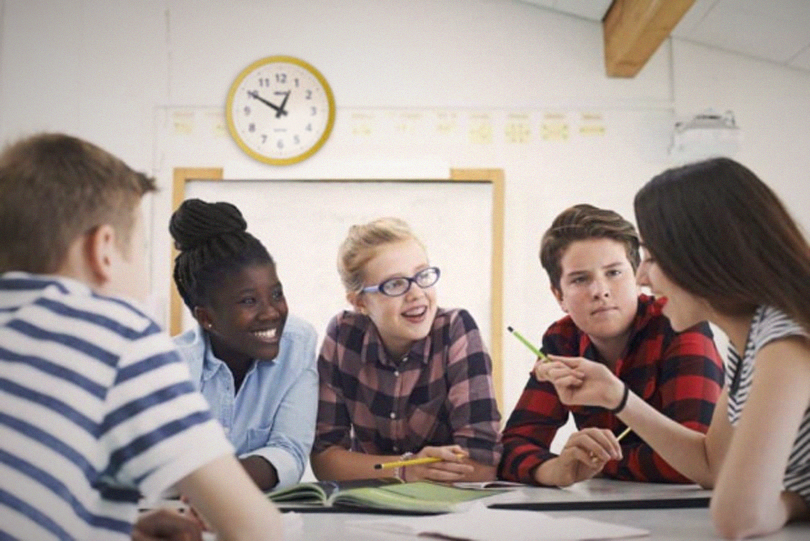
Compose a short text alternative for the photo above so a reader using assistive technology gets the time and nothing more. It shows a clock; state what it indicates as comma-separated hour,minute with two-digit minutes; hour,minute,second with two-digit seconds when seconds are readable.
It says 12,50
